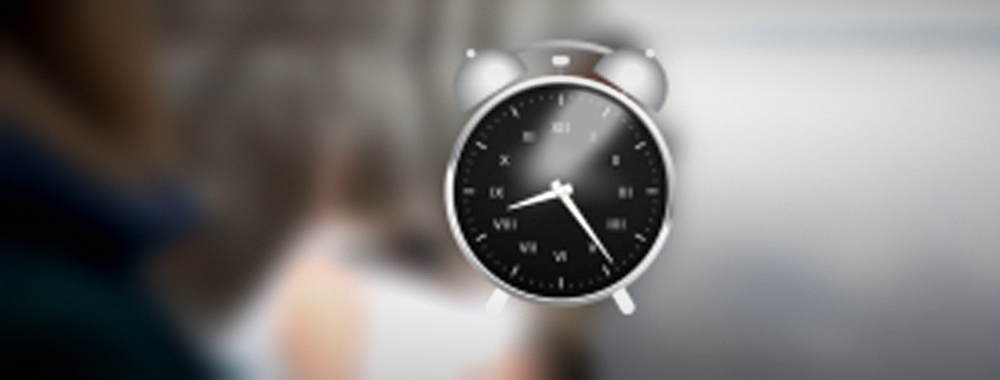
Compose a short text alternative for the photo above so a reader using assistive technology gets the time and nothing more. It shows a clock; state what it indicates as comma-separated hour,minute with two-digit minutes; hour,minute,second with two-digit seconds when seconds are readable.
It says 8,24
